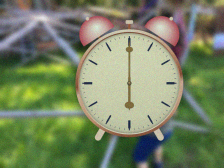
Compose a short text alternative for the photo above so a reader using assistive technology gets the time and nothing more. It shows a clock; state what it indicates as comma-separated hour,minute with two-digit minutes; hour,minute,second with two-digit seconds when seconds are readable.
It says 6,00
